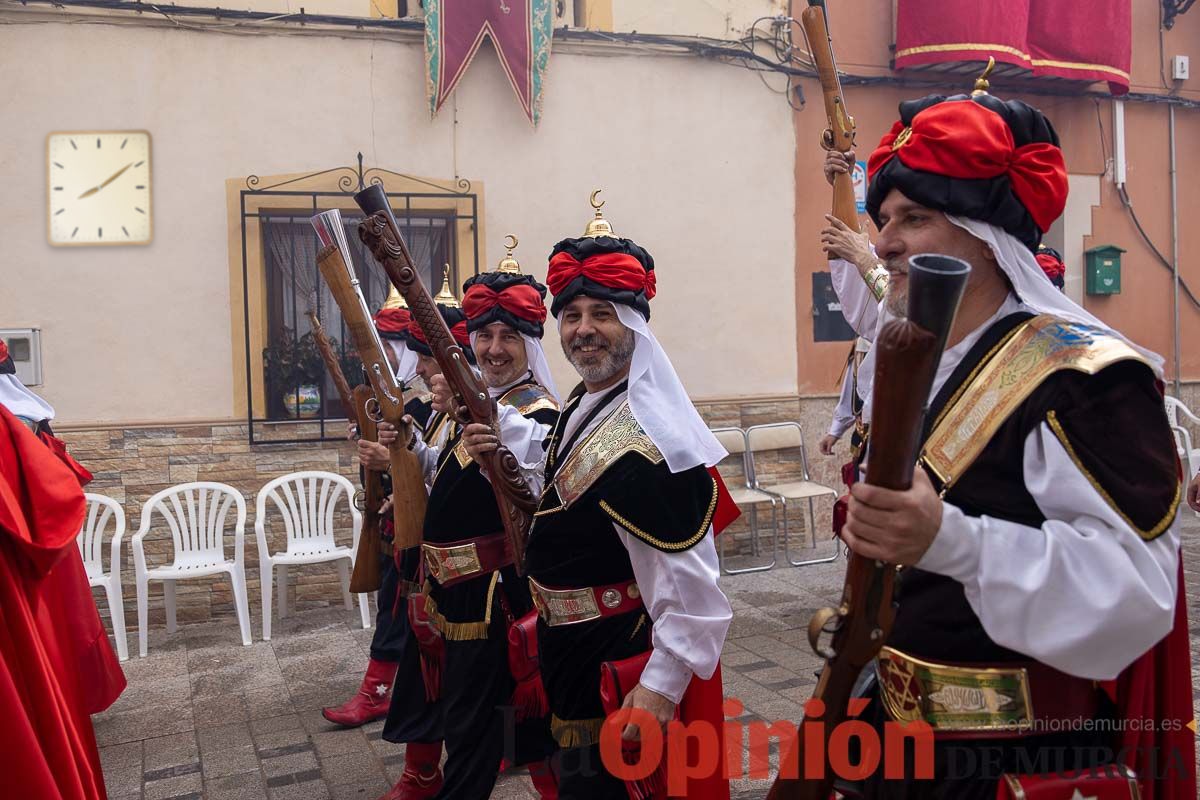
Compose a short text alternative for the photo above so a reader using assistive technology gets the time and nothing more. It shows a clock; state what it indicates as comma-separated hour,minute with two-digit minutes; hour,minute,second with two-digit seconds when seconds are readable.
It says 8,09
